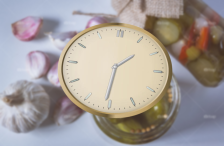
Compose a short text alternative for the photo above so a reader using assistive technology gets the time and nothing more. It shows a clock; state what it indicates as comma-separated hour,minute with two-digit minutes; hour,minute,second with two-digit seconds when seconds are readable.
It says 1,31
